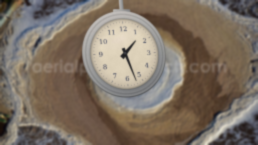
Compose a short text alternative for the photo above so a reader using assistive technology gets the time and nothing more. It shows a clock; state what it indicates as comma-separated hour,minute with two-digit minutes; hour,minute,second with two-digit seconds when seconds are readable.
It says 1,27
